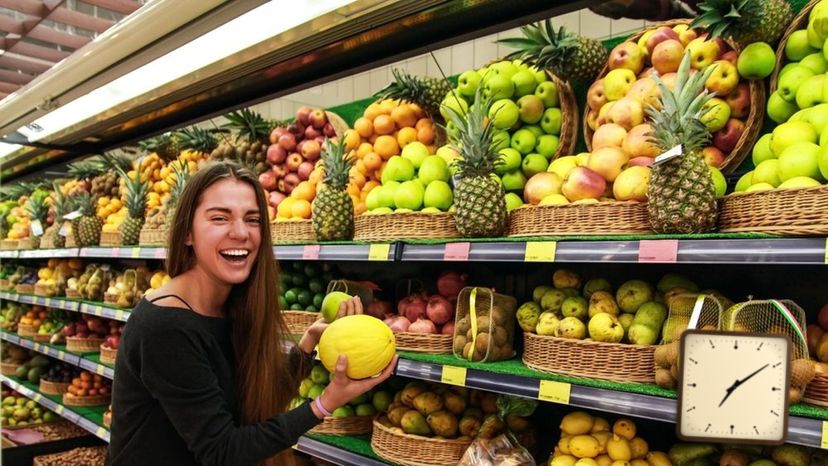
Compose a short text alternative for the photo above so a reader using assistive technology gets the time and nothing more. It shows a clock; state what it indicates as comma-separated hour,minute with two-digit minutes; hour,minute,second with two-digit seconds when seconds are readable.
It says 7,09
